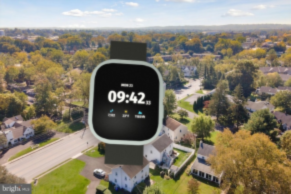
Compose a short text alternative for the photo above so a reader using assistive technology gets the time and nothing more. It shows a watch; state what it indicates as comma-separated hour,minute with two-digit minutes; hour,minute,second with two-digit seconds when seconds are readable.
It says 9,42
